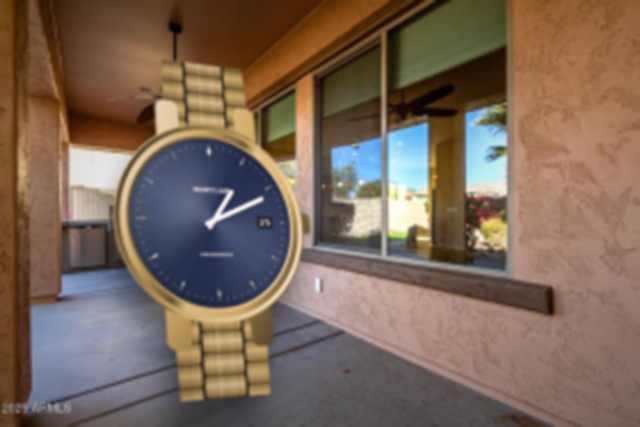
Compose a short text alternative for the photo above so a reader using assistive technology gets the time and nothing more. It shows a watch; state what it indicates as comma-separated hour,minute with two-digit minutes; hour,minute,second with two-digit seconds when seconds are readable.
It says 1,11
